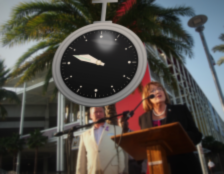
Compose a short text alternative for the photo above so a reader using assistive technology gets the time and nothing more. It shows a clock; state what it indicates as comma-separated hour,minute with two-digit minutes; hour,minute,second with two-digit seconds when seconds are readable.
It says 9,48
